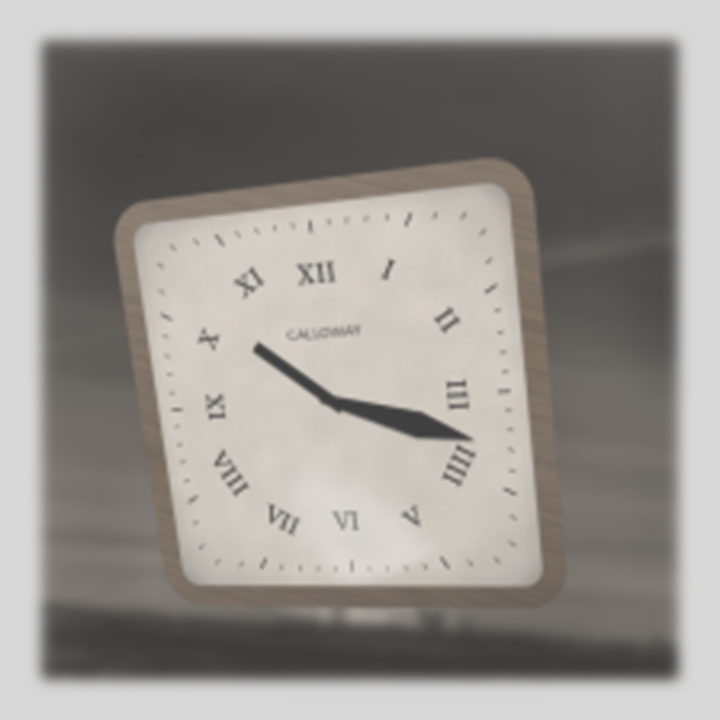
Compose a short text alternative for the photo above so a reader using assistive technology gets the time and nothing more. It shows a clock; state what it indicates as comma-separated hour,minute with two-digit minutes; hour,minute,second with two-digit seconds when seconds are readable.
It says 10,18
